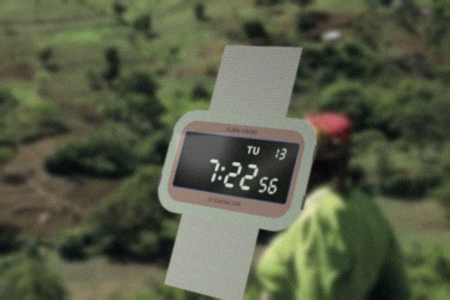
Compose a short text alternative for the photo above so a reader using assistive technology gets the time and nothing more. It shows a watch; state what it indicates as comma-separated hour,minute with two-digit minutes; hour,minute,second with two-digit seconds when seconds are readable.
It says 7,22,56
